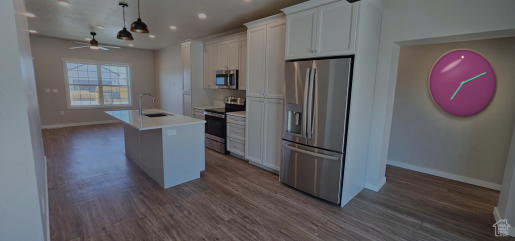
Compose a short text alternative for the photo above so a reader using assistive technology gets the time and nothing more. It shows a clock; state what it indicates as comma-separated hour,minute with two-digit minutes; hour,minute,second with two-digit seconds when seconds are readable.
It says 7,11
